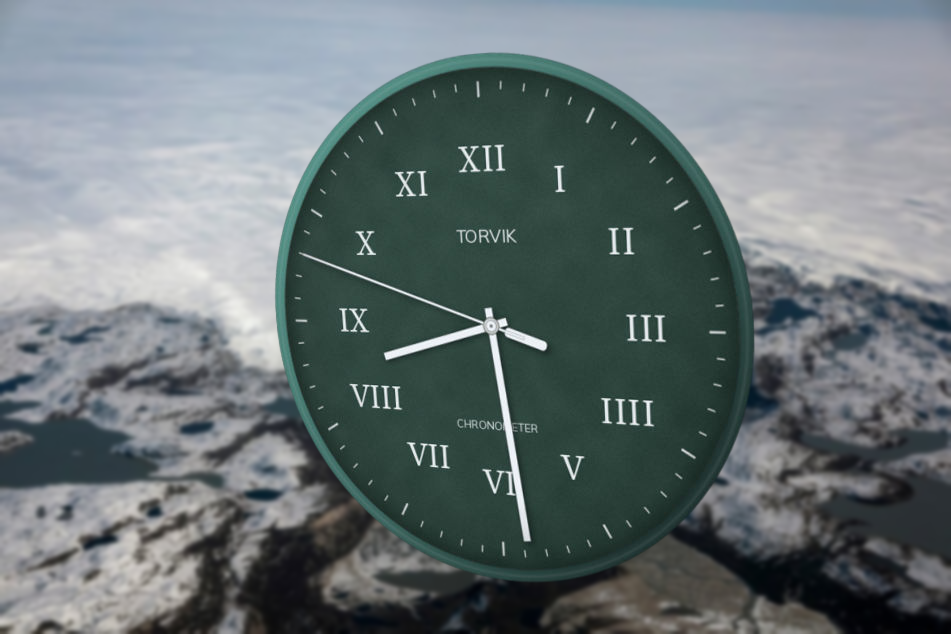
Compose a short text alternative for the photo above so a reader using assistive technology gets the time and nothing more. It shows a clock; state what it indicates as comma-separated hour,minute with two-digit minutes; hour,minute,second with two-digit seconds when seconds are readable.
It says 8,28,48
